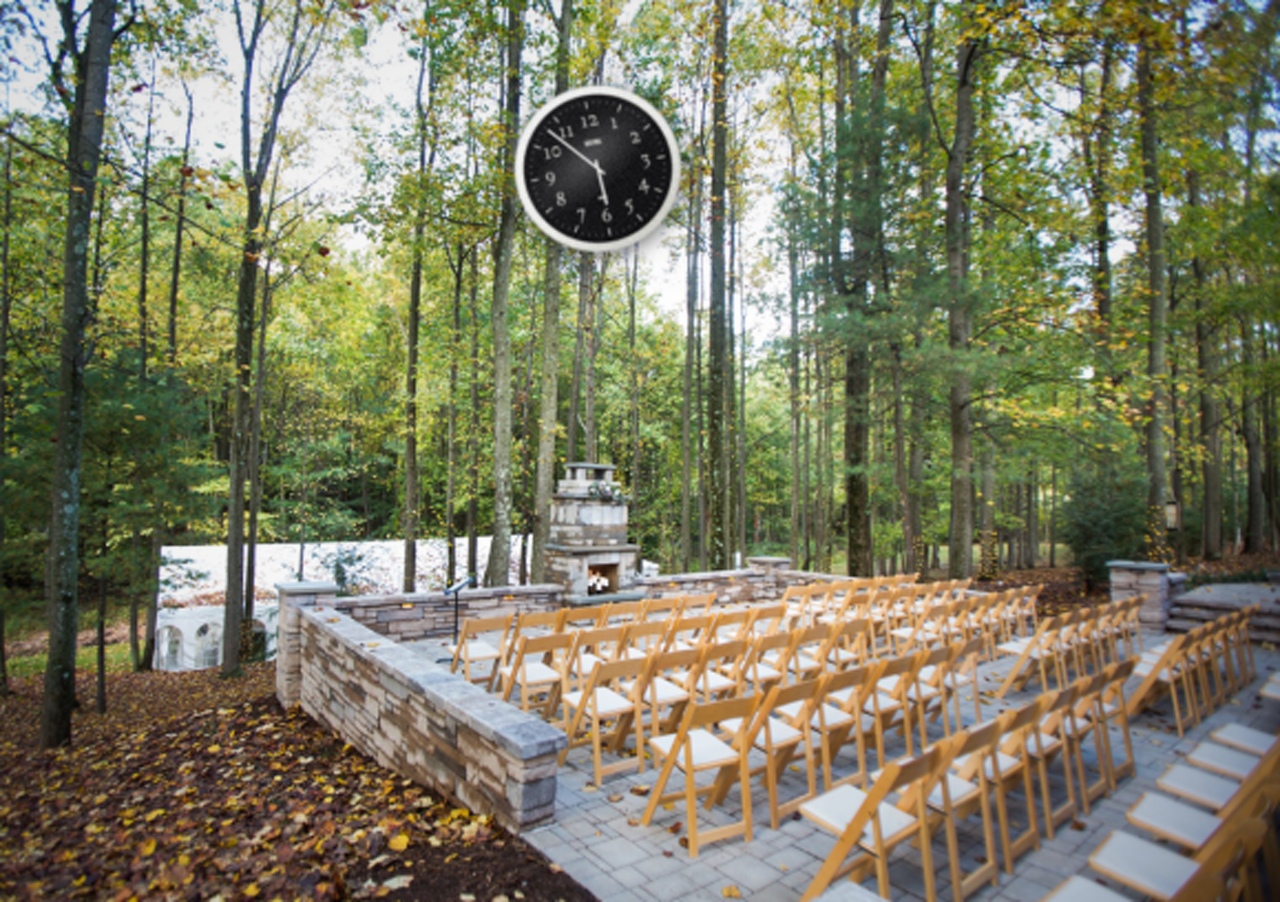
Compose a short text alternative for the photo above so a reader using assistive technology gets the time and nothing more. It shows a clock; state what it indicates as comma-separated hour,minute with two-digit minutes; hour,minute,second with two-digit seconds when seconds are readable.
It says 5,53
